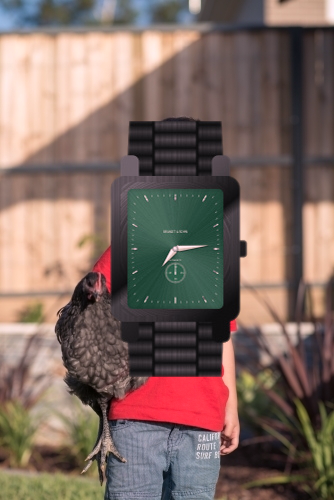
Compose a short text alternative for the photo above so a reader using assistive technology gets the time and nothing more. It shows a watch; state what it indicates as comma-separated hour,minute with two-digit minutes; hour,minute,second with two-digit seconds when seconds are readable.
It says 7,14
